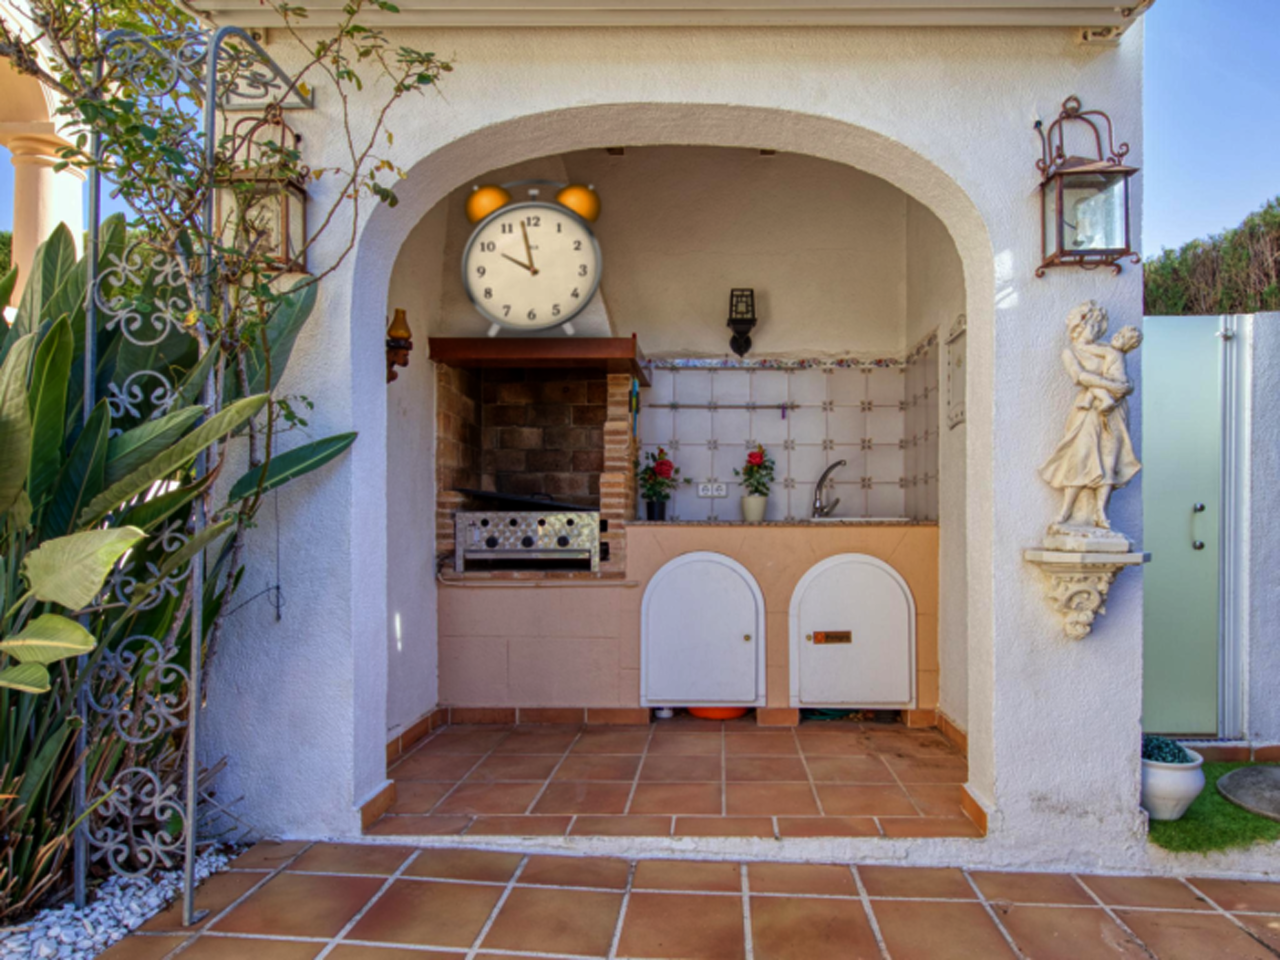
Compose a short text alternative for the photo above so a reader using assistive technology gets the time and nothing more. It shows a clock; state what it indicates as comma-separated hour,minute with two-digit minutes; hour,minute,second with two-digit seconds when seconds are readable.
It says 9,58
